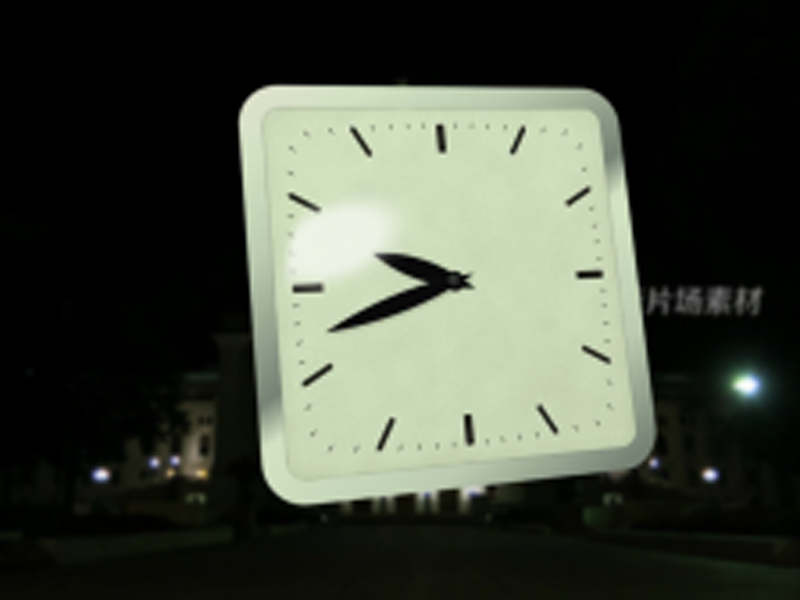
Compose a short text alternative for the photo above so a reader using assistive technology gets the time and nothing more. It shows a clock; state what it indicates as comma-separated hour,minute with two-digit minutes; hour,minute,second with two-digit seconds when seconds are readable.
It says 9,42
